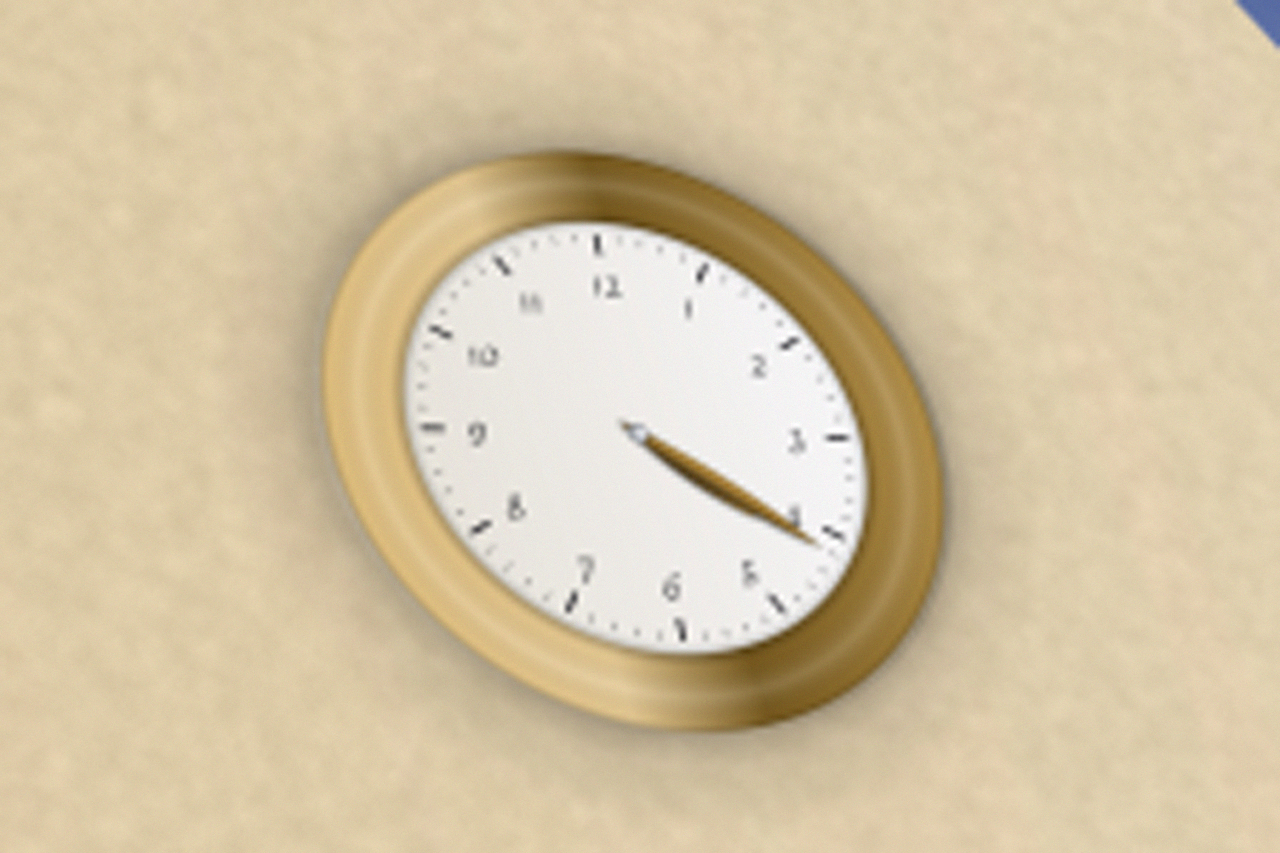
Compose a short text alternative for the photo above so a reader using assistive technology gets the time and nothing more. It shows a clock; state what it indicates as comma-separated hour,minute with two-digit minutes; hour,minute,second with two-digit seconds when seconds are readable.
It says 4,21
